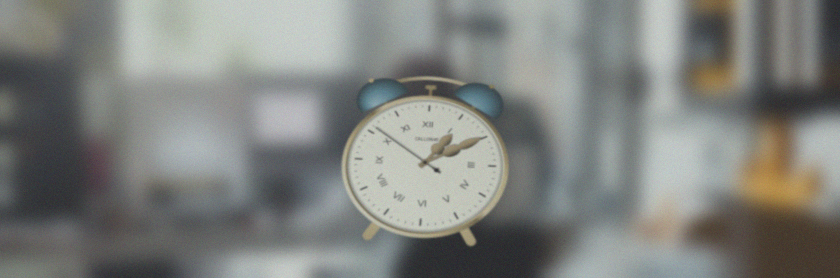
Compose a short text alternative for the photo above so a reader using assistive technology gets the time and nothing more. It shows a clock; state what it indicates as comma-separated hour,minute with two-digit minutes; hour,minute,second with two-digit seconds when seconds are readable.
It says 1,09,51
